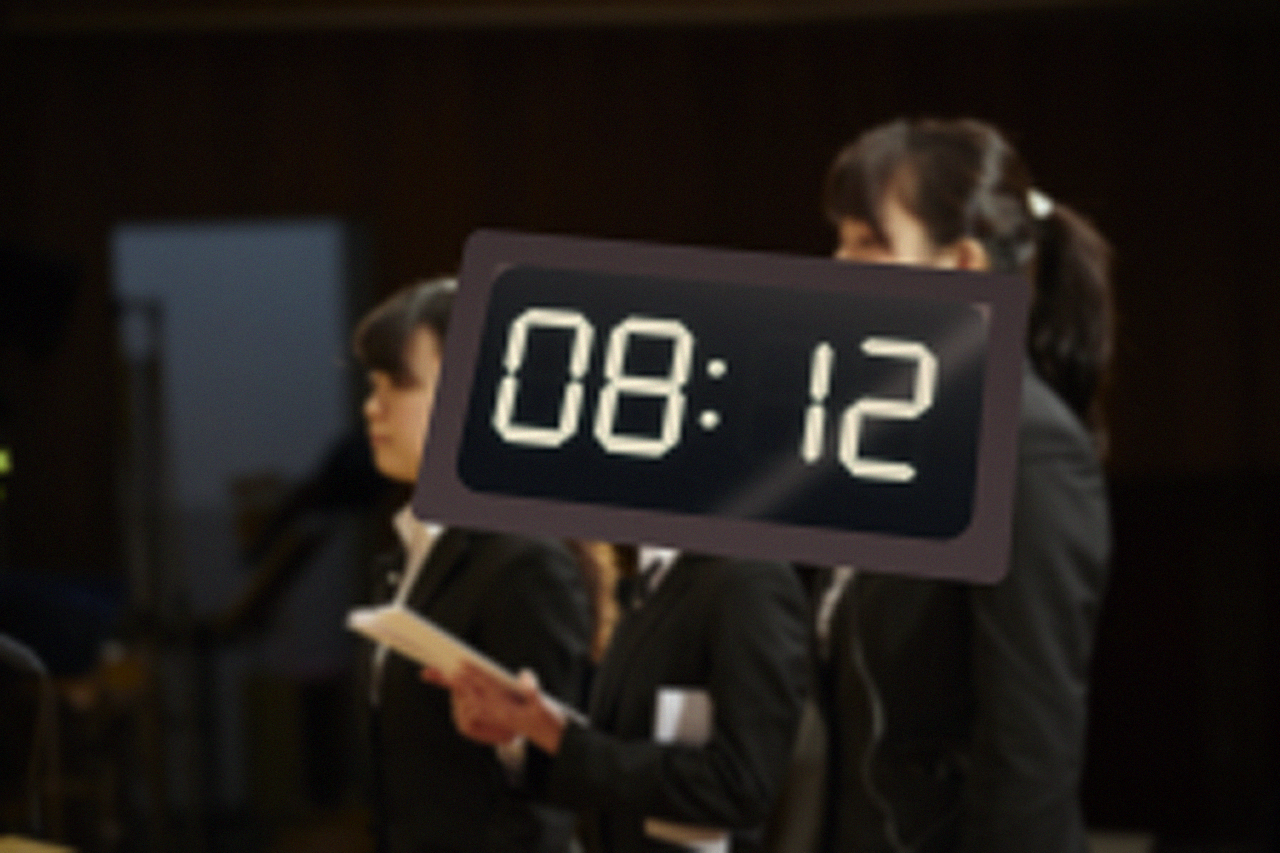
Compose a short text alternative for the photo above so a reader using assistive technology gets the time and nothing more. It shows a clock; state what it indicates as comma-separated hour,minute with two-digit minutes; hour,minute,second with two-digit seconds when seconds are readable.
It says 8,12
